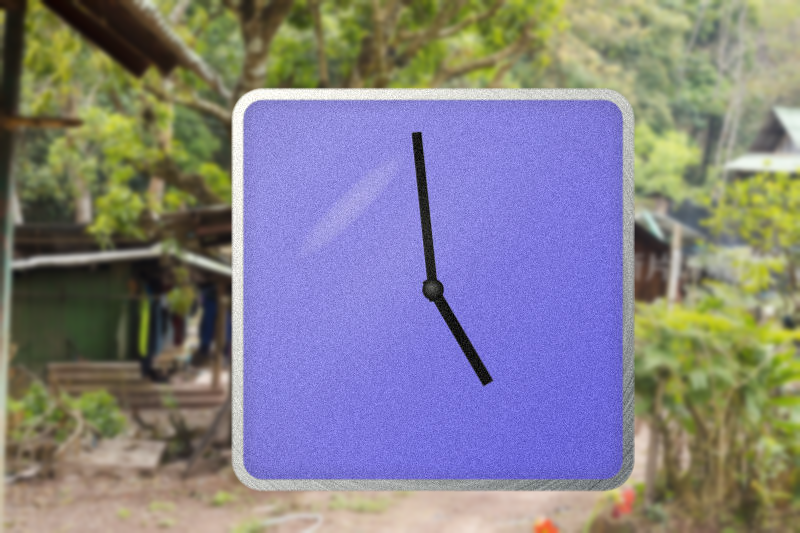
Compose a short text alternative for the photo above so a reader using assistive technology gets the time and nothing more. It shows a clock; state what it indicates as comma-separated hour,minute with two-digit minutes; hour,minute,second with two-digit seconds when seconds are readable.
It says 4,59
